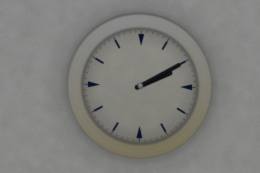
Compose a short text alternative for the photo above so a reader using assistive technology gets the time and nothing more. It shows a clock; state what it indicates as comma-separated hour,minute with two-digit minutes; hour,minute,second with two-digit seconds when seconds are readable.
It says 2,10
